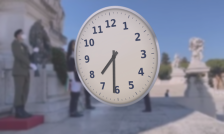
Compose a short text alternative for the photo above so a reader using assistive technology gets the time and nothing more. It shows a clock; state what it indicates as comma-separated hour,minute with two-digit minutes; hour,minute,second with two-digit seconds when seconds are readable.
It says 7,31
